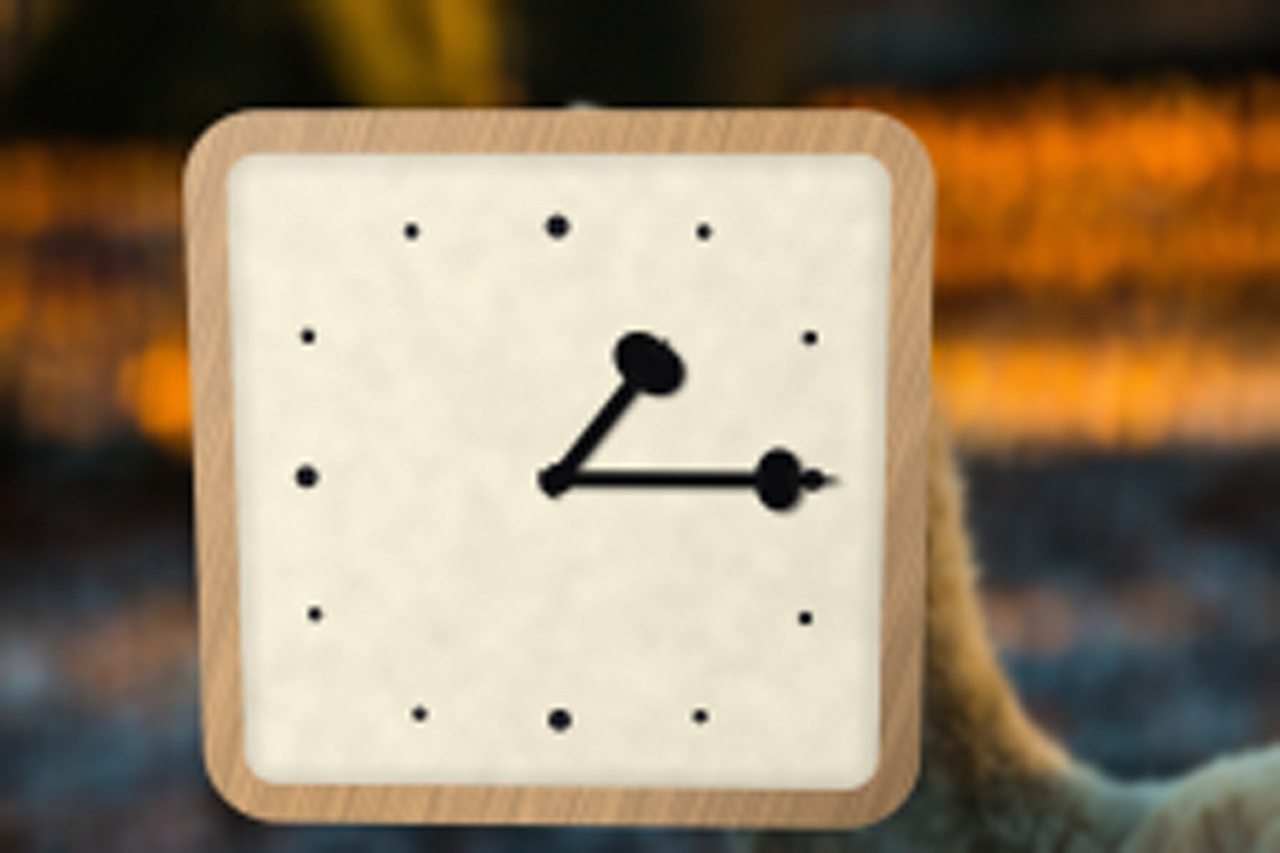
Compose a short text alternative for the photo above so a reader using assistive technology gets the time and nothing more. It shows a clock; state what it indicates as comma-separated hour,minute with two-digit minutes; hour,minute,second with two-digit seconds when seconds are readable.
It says 1,15
